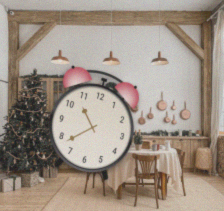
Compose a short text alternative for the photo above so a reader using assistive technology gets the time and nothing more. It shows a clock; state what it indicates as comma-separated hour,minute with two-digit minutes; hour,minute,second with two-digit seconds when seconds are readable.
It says 10,38
